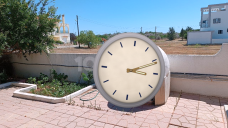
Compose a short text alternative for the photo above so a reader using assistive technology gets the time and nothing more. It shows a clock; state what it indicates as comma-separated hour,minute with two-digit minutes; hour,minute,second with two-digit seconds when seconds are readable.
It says 3,11
